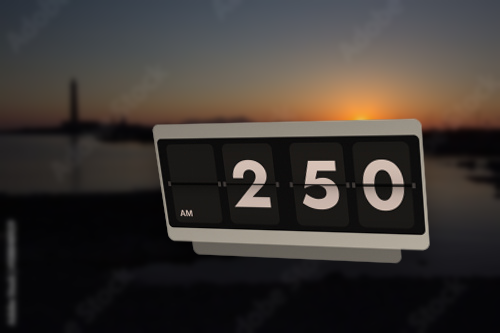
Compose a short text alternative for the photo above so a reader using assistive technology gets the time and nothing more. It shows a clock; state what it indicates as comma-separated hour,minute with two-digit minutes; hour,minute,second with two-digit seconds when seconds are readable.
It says 2,50
